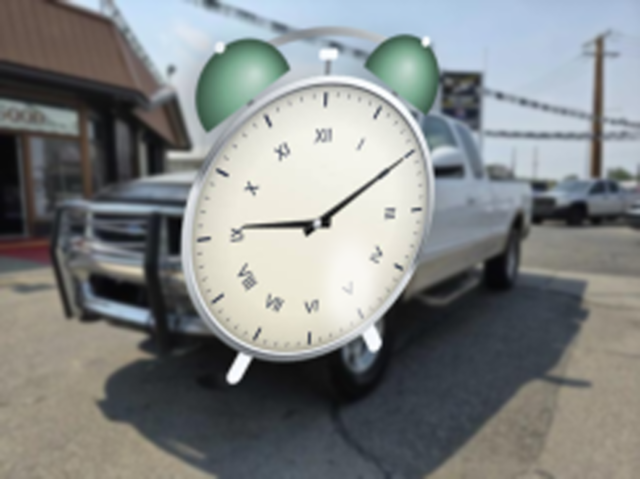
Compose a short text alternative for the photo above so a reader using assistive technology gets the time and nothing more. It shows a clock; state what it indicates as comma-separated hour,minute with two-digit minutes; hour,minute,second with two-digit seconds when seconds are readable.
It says 9,10
